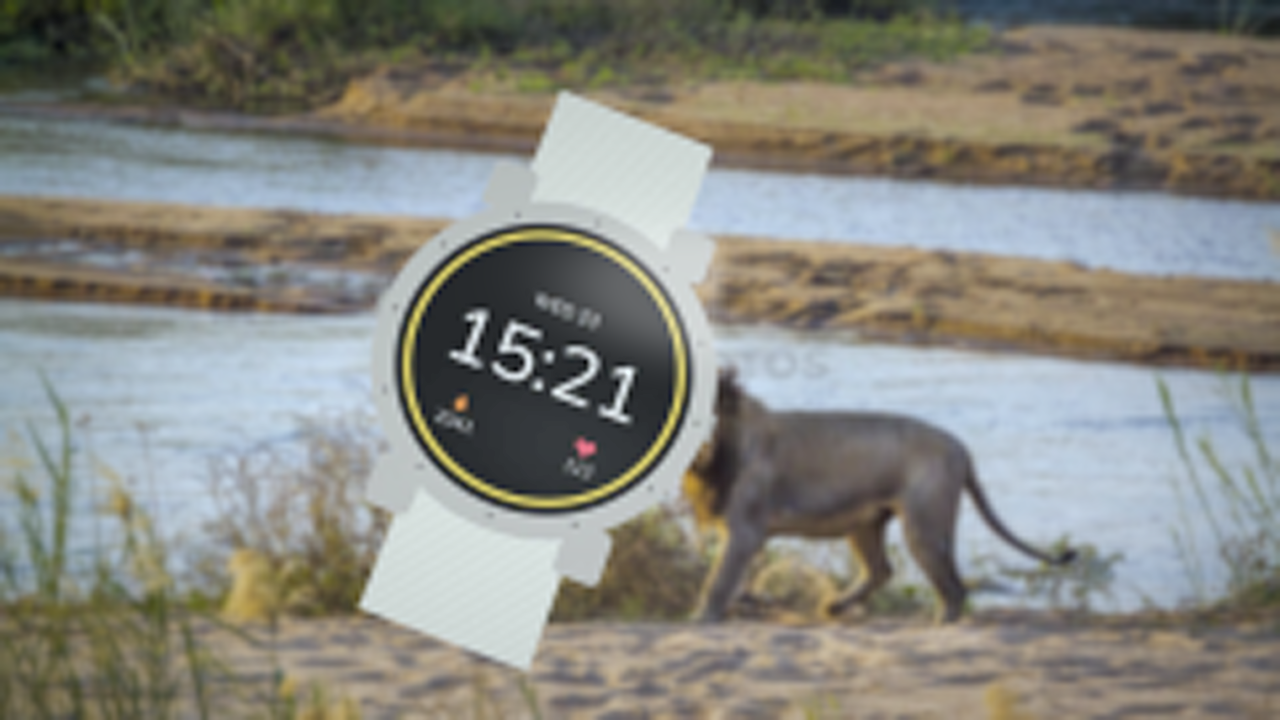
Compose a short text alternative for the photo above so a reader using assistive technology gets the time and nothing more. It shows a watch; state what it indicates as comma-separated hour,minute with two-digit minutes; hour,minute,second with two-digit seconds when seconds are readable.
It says 15,21
